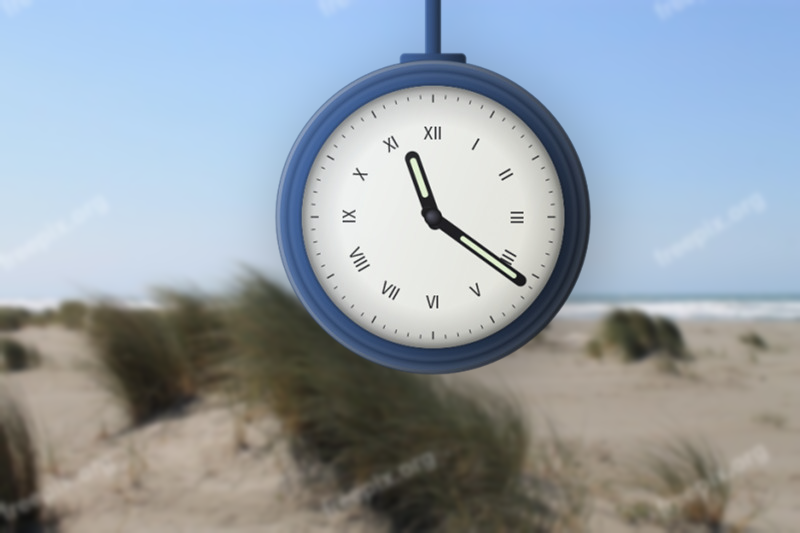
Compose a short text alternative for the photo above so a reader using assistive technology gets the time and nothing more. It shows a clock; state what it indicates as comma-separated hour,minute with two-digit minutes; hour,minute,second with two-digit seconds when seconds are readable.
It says 11,21
